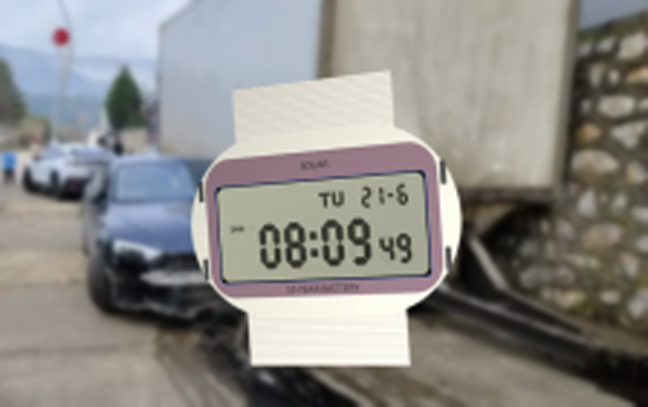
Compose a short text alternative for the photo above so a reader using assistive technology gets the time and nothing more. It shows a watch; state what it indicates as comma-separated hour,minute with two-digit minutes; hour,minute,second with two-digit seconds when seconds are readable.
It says 8,09,49
